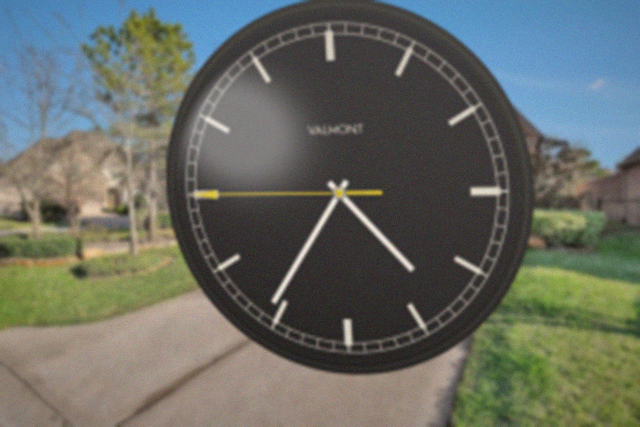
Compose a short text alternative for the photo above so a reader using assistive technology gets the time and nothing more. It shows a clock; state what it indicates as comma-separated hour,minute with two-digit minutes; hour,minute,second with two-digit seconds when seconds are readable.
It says 4,35,45
